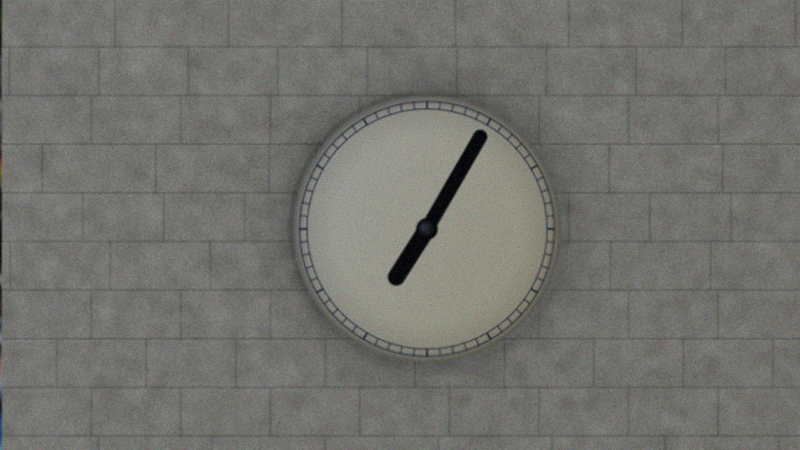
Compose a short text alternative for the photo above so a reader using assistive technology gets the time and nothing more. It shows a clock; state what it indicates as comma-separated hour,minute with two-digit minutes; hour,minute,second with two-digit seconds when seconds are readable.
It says 7,05
